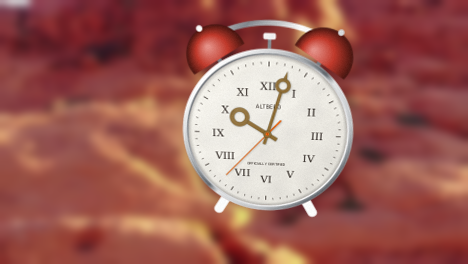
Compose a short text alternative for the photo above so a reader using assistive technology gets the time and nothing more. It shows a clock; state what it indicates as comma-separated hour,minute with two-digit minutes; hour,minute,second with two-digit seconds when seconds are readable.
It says 10,02,37
